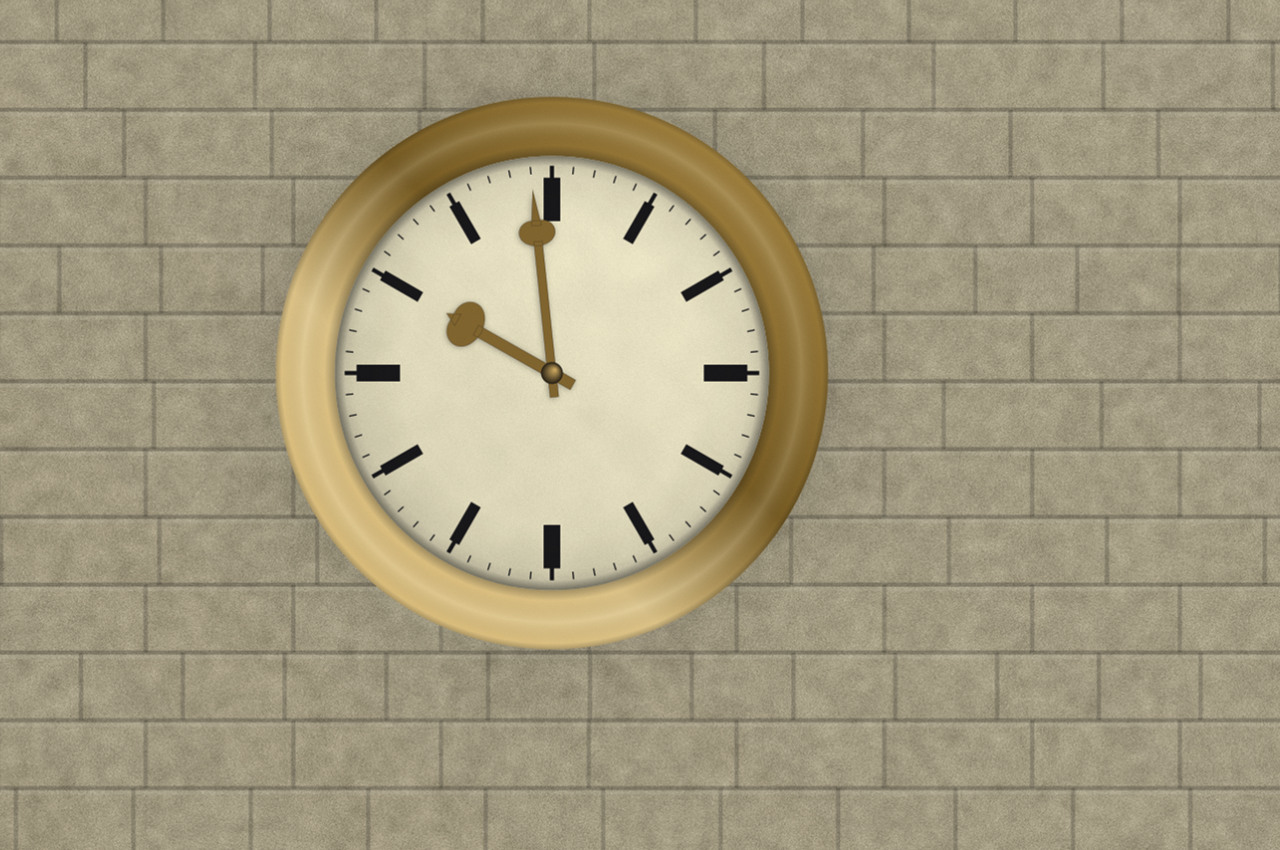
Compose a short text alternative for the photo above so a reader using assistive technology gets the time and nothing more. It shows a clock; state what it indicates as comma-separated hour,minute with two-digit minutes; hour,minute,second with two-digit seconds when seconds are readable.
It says 9,59
